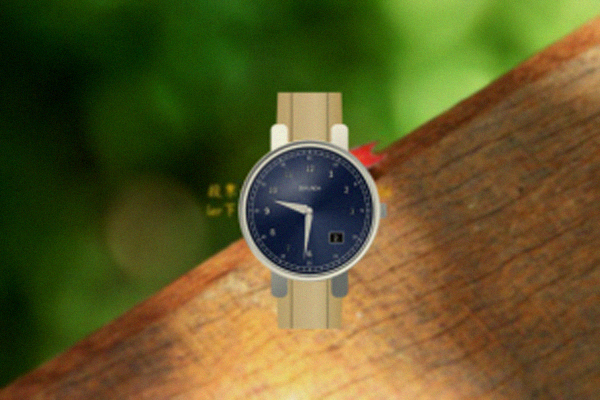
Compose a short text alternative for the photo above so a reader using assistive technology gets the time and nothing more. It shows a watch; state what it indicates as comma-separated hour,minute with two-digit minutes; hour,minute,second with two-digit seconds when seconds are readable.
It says 9,31
